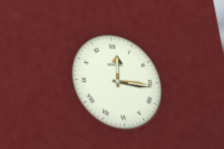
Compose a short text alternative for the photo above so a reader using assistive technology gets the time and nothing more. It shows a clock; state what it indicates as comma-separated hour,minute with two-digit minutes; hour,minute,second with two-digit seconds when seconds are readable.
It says 12,16
